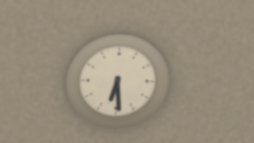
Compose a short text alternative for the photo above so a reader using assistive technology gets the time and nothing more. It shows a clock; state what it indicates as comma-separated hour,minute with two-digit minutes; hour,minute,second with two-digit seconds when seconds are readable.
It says 6,29
